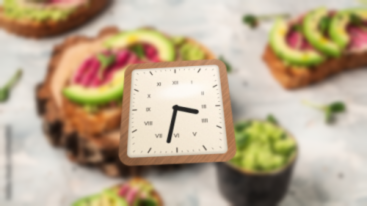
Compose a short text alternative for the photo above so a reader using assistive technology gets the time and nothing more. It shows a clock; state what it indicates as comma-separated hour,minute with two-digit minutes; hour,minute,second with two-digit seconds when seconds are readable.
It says 3,32
